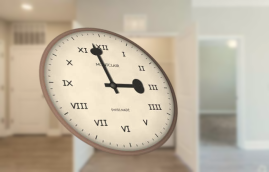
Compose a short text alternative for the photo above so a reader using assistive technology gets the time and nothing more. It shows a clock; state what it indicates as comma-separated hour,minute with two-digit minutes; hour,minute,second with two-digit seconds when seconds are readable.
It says 2,58
